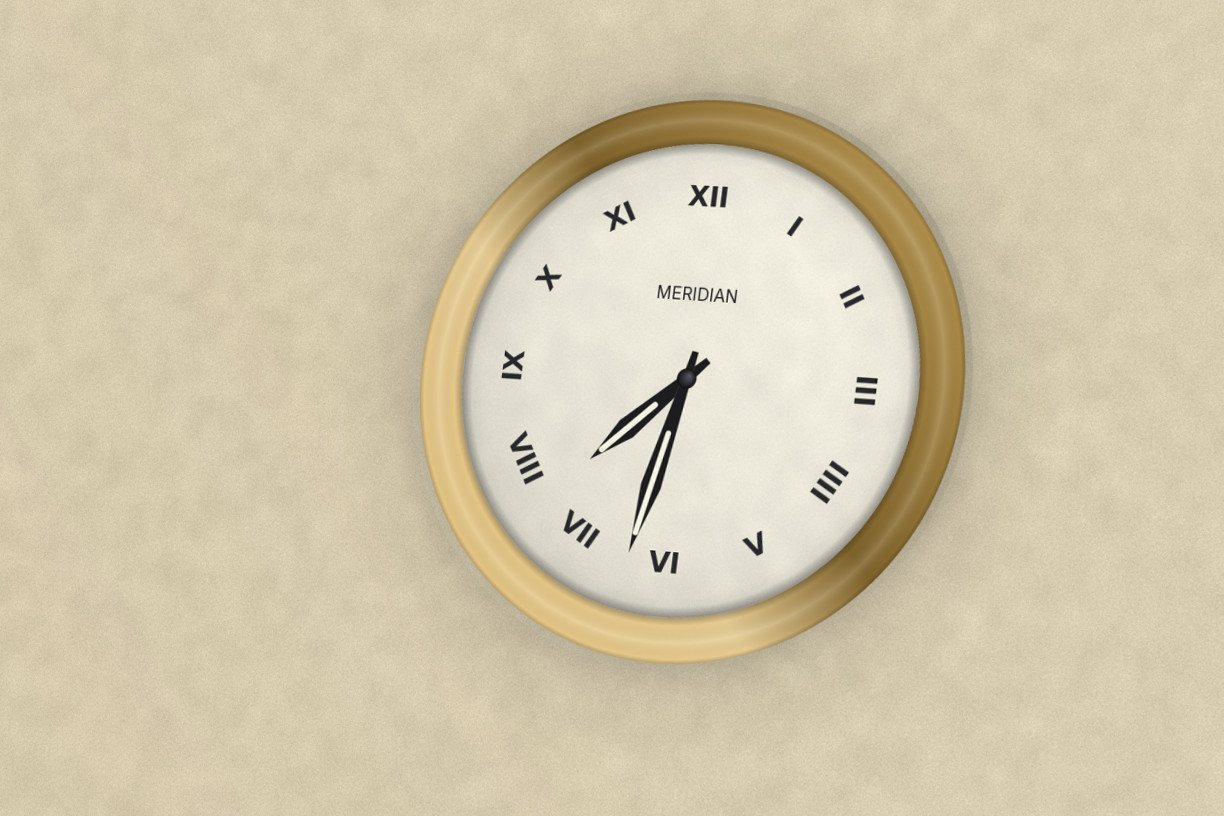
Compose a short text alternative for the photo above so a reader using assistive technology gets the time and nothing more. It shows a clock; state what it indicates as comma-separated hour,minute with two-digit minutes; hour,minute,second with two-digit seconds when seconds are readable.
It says 7,32
